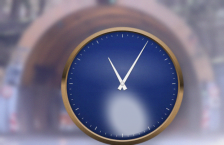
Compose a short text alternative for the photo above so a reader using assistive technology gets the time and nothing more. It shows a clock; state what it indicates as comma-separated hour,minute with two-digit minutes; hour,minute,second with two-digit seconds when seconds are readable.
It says 11,05
